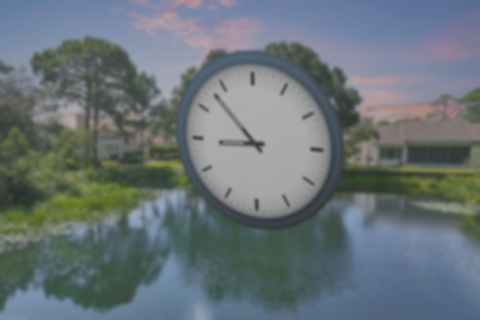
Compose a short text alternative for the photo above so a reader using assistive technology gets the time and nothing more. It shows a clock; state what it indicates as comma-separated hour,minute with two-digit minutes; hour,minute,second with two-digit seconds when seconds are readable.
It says 8,53
